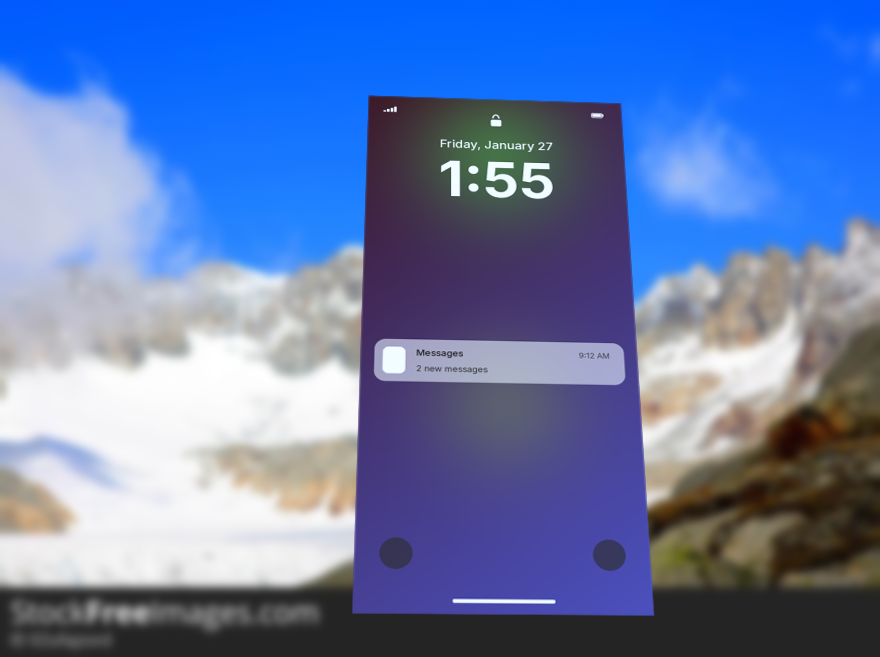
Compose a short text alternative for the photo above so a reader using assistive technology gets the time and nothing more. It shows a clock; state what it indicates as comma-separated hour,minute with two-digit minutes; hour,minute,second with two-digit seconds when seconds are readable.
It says 1,55
